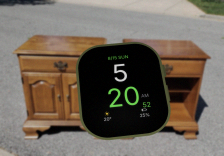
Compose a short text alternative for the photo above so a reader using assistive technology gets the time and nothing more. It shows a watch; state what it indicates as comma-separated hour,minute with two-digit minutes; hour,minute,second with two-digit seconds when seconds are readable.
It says 5,20
